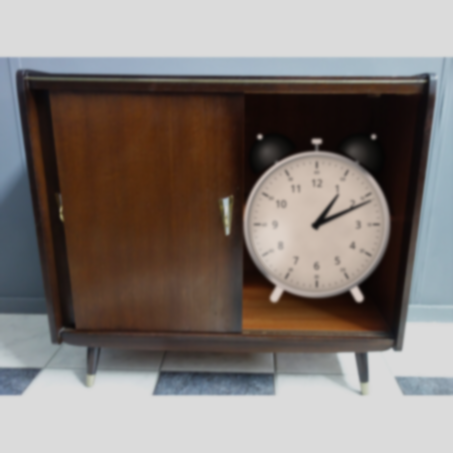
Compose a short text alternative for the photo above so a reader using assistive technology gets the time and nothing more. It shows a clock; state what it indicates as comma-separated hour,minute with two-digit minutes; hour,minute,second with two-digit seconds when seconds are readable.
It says 1,11
